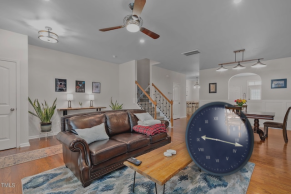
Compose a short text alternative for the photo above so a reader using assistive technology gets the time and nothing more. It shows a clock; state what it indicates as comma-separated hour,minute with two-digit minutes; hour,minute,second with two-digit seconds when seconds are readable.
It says 9,17
